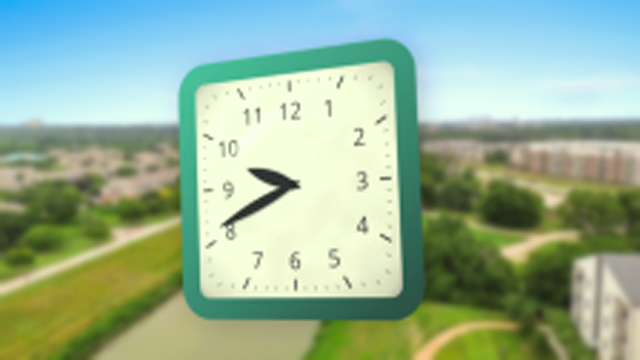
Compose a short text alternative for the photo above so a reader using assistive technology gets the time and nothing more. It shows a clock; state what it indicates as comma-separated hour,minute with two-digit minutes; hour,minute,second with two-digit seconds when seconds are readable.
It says 9,41
